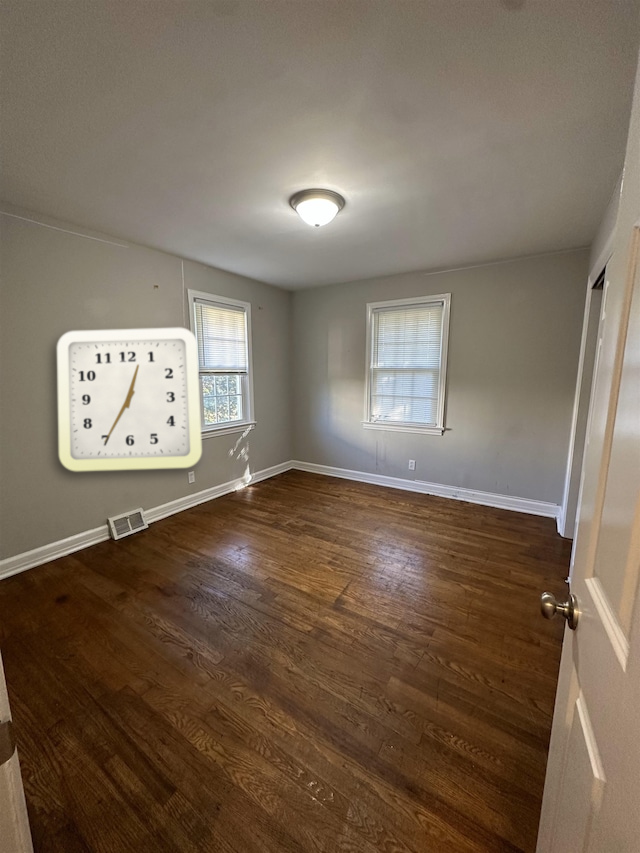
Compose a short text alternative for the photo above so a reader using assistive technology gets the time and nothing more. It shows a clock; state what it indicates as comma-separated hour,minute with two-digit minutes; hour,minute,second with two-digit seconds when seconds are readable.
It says 12,35
